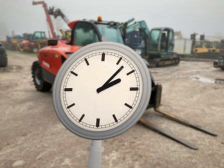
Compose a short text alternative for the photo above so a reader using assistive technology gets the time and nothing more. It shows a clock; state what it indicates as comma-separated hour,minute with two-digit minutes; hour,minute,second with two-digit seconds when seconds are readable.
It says 2,07
